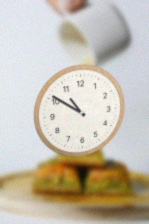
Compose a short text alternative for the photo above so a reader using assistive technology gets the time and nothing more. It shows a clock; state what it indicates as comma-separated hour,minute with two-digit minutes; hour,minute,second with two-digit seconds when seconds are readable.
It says 10,51
